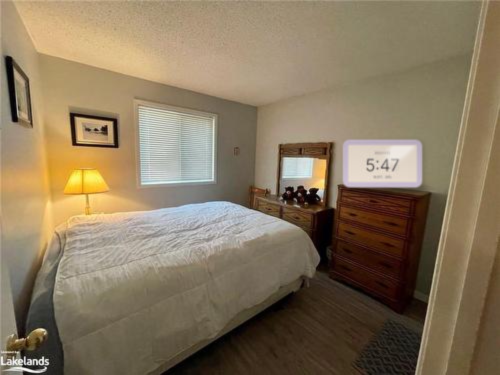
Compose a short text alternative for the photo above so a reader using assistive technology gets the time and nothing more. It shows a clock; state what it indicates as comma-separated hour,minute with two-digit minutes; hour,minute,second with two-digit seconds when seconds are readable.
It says 5,47
